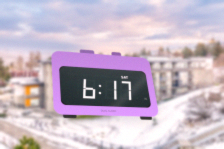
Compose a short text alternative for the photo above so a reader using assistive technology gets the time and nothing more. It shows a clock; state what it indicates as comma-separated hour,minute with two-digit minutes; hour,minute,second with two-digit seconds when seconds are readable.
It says 6,17
